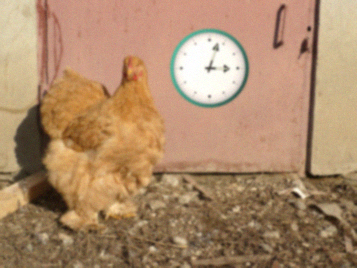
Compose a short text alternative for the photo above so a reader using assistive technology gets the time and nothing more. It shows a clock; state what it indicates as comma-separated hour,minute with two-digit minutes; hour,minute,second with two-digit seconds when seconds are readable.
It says 3,03
